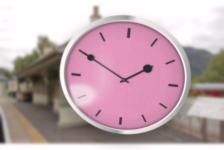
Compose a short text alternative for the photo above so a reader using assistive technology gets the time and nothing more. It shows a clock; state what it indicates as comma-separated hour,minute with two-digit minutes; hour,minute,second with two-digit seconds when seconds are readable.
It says 1,50
